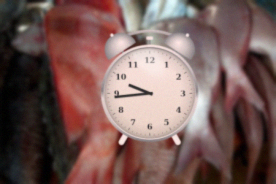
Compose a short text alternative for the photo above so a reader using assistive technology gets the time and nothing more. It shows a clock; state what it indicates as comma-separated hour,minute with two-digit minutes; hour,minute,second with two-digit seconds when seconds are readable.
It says 9,44
